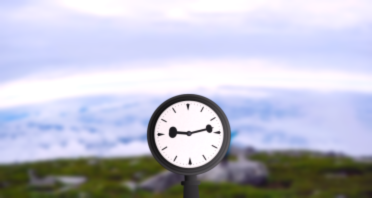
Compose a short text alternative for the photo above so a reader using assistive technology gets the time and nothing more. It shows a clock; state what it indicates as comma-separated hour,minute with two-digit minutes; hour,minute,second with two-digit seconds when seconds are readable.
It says 9,13
